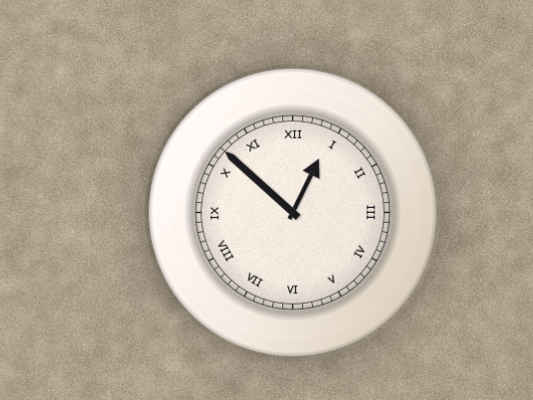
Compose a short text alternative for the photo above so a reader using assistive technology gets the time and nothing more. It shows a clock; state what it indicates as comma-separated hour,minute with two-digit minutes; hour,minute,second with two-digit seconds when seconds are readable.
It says 12,52
